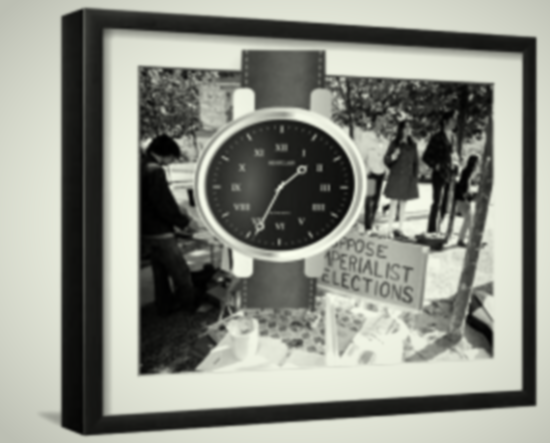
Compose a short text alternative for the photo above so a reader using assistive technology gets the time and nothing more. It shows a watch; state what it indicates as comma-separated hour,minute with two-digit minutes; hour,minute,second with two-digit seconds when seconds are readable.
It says 1,34
